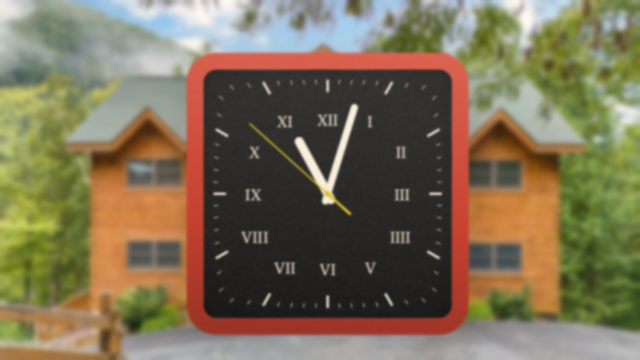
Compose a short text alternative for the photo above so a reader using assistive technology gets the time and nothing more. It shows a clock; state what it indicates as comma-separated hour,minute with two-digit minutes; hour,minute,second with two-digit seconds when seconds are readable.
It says 11,02,52
